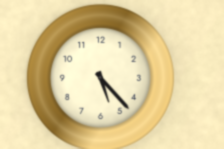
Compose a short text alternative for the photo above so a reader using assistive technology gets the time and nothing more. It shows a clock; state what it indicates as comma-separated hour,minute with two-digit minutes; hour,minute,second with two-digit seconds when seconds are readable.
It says 5,23
